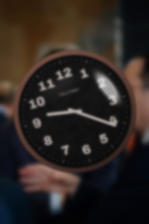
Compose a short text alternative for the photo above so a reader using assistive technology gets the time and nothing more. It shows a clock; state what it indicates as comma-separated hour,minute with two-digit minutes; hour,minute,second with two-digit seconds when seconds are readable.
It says 9,21
